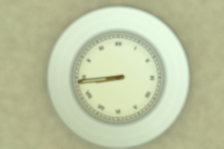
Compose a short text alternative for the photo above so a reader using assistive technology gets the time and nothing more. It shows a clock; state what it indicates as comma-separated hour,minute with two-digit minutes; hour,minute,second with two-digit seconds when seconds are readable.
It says 8,44
